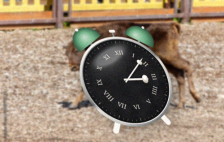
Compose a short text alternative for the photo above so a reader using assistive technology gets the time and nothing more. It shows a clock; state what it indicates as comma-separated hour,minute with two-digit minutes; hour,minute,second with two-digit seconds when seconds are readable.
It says 3,08
